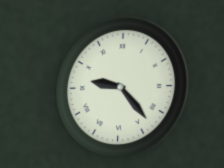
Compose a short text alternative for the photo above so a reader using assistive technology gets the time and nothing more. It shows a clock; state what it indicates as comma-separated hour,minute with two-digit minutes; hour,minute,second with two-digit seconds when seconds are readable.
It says 9,23
